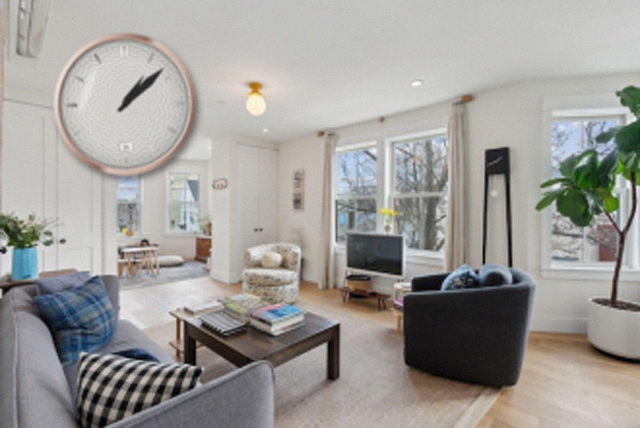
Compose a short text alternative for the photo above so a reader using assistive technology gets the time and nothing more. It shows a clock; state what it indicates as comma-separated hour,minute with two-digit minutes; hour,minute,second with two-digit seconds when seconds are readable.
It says 1,08
